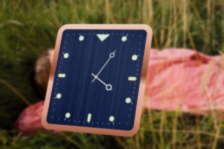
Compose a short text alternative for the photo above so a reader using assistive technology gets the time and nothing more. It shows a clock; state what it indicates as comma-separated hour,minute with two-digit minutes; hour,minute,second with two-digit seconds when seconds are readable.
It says 4,05
